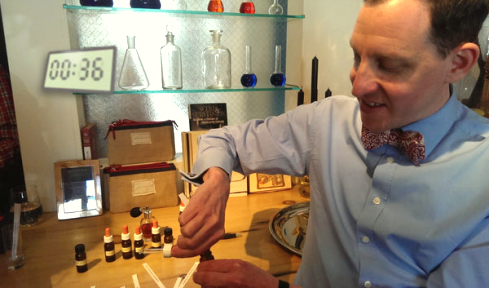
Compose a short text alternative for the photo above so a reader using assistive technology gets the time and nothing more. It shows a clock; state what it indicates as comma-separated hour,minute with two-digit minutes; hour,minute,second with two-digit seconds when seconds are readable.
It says 0,36
